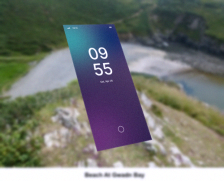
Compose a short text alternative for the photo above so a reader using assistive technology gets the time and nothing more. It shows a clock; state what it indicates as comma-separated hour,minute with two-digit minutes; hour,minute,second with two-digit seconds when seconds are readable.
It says 9,55
